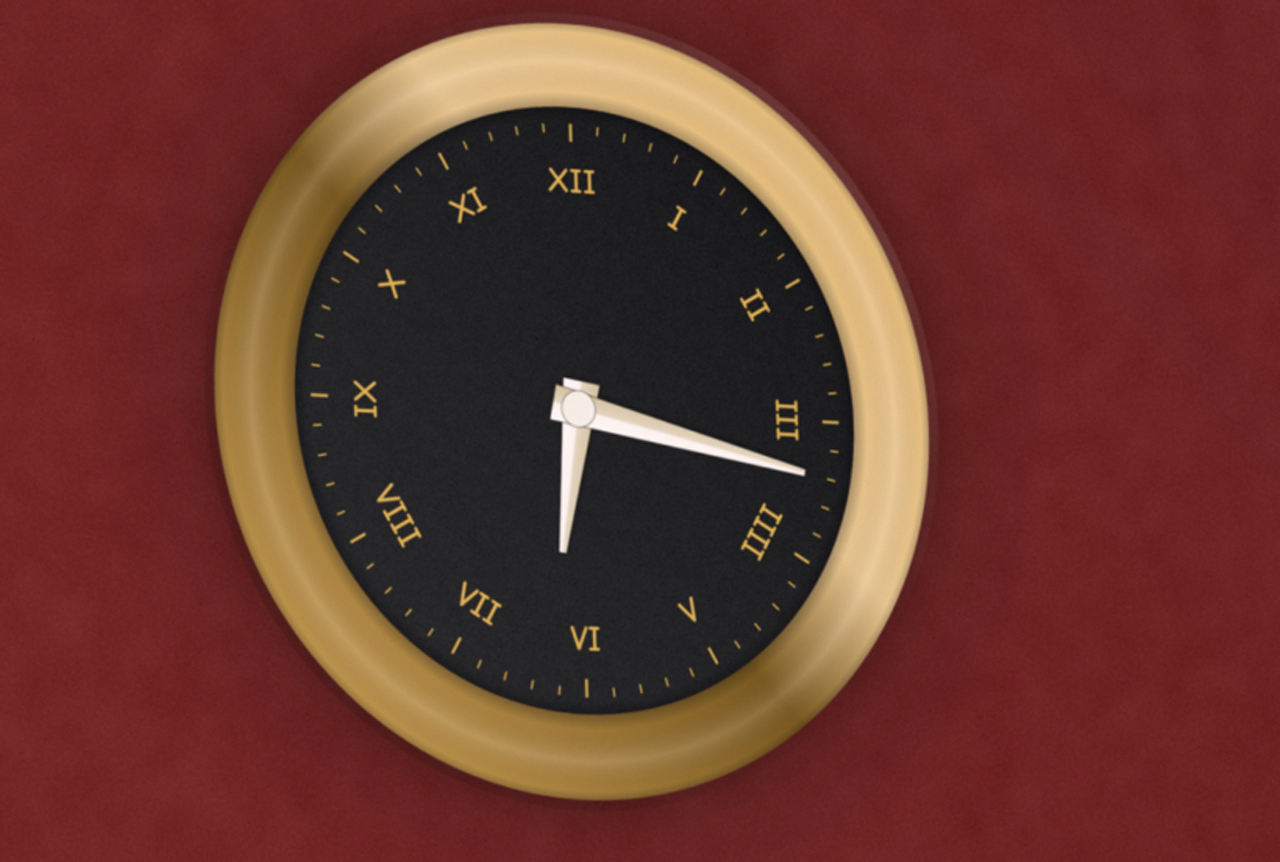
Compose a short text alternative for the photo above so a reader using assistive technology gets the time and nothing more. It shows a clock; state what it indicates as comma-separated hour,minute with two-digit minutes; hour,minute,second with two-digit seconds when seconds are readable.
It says 6,17
